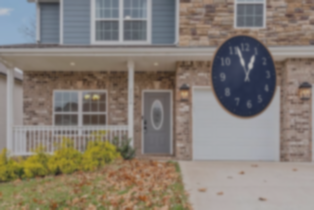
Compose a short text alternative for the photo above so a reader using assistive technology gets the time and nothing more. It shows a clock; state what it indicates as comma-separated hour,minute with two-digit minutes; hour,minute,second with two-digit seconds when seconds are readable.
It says 12,57
